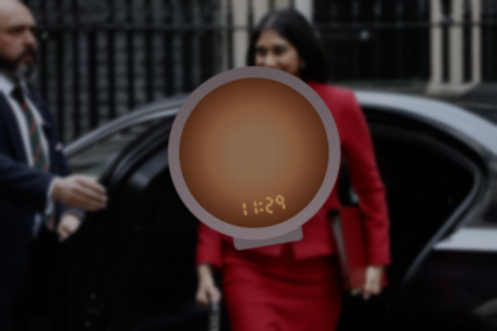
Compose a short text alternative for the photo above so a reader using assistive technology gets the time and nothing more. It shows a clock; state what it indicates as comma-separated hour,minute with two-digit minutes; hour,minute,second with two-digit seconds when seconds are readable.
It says 11,29
